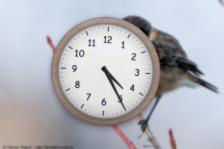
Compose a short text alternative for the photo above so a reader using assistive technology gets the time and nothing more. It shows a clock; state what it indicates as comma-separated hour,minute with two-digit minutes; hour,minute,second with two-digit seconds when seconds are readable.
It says 4,25
